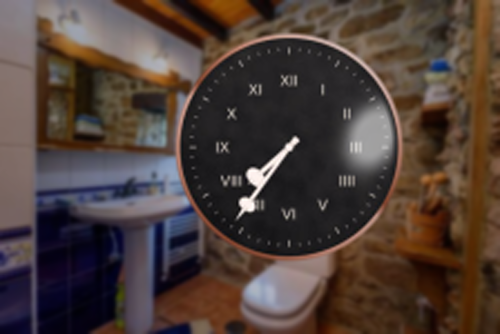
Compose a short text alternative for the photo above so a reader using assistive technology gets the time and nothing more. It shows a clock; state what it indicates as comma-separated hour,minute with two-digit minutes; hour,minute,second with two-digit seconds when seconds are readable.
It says 7,36
